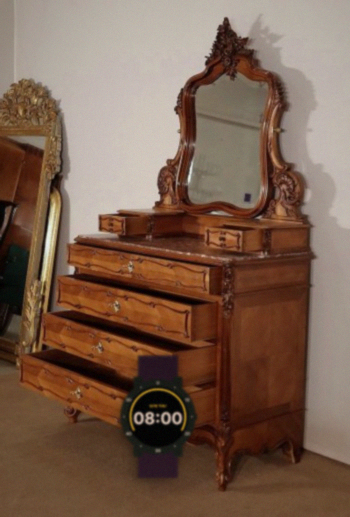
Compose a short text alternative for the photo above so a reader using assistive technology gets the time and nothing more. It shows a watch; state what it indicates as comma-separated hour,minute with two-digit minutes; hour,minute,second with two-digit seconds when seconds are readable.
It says 8,00
